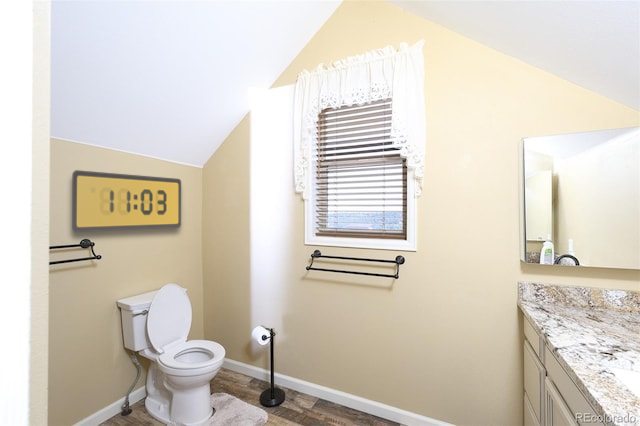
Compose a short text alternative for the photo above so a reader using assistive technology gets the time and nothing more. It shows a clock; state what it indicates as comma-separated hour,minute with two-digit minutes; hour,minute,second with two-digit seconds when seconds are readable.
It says 11,03
